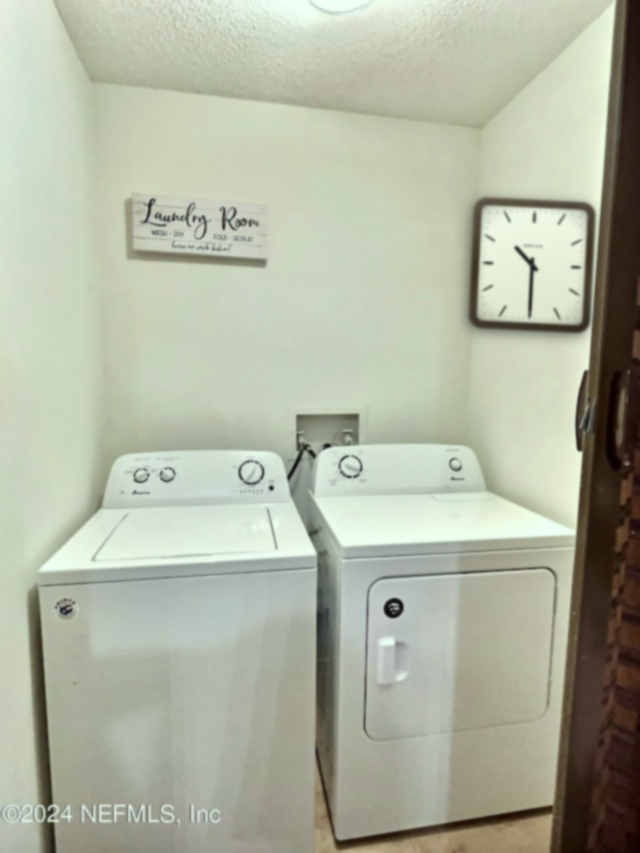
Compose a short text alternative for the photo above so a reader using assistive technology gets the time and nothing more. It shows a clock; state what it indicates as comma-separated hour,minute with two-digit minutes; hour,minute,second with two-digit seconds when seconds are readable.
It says 10,30
